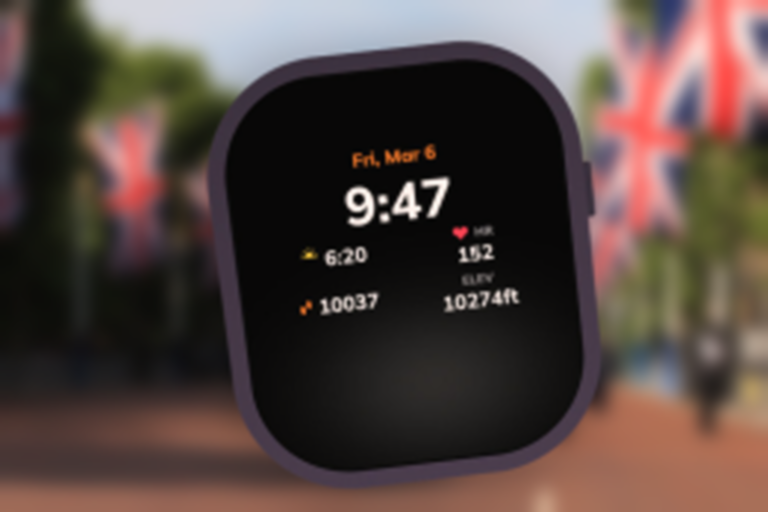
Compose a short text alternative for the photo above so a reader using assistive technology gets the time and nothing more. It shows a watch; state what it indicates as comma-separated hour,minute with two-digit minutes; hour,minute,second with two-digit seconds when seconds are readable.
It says 9,47
